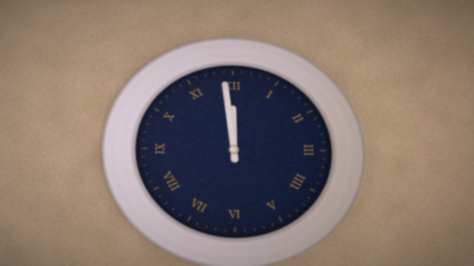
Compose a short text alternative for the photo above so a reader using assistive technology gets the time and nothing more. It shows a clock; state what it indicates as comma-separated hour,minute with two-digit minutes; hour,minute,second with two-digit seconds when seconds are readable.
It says 11,59
